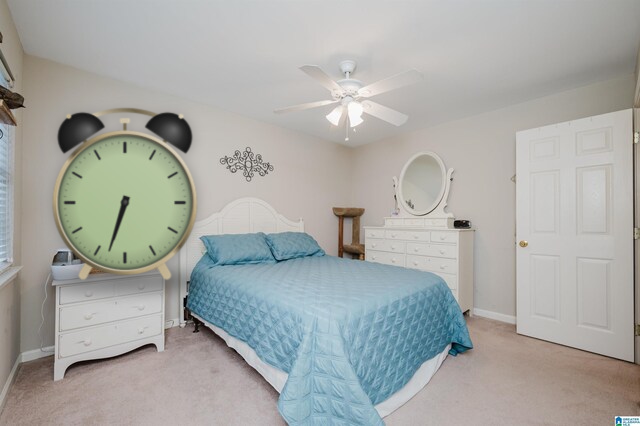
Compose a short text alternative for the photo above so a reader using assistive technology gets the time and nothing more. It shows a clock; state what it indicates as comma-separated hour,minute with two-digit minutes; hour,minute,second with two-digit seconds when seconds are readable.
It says 6,33
